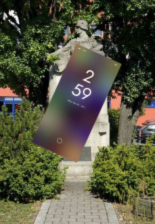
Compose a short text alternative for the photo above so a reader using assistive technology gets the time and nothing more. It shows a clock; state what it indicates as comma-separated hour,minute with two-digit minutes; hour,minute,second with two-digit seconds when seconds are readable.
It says 2,59
